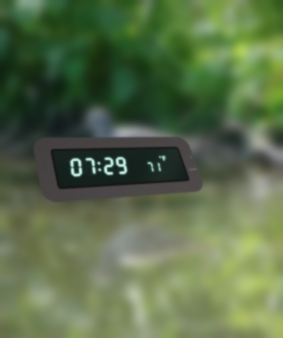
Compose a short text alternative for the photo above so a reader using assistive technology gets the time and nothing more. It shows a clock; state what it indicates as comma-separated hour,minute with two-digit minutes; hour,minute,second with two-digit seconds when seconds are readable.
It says 7,29
